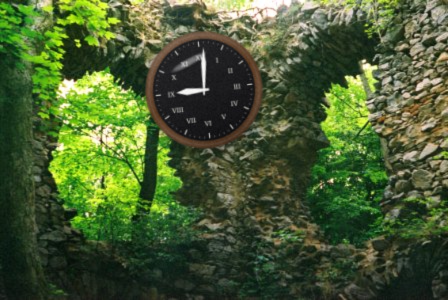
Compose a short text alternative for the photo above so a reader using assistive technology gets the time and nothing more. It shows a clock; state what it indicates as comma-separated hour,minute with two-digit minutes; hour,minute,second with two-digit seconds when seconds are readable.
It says 9,01
